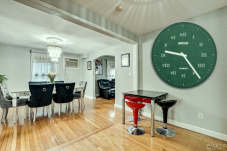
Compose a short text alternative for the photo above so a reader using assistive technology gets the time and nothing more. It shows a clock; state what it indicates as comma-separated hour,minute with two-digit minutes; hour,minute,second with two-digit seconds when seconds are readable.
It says 9,24
